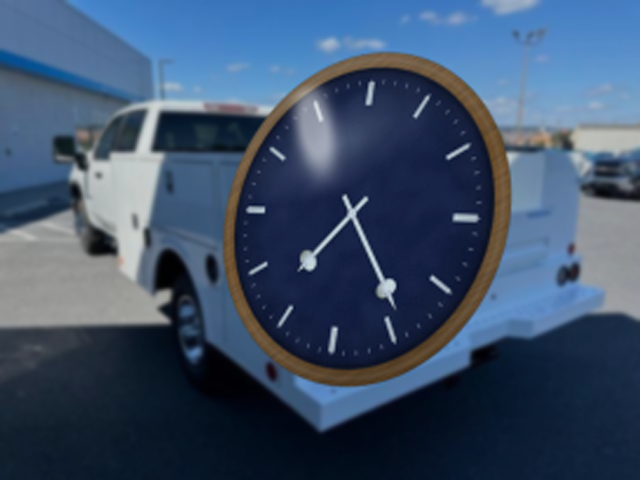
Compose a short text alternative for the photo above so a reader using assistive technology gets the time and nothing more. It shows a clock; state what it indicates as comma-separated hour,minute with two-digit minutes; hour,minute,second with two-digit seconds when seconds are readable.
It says 7,24
